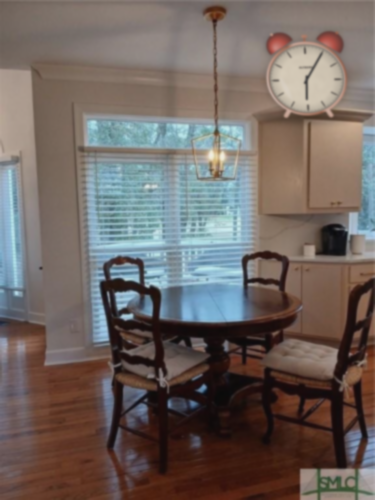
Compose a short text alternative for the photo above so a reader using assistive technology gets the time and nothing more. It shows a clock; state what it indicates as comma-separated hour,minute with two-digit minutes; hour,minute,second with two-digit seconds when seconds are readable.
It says 6,05
